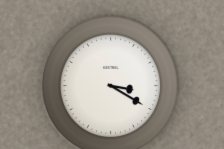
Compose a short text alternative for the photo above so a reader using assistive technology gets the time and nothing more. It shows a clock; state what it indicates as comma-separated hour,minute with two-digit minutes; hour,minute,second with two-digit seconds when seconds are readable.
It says 3,20
